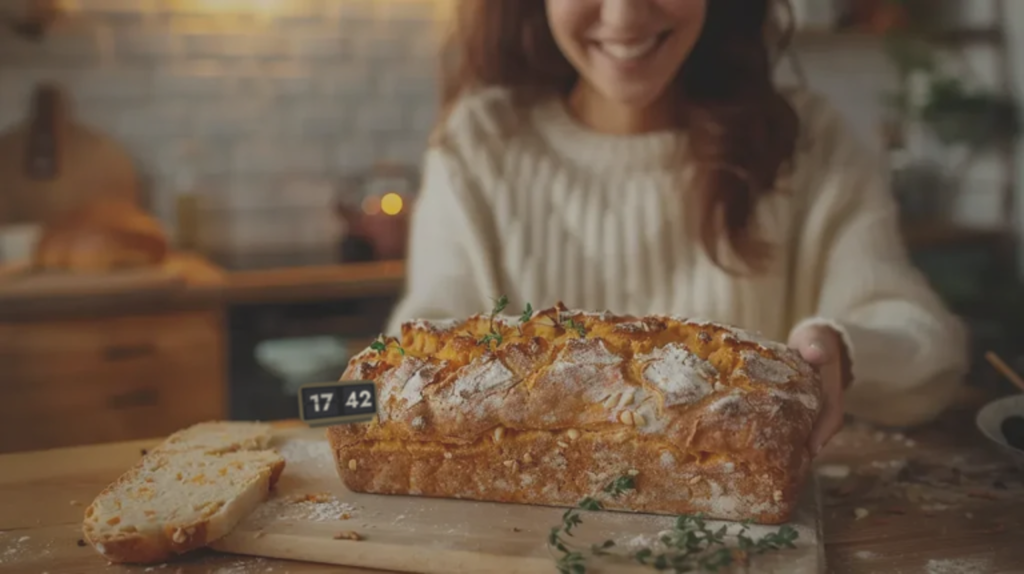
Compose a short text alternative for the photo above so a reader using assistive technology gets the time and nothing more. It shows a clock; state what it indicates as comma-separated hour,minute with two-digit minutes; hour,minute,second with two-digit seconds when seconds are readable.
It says 17,42
